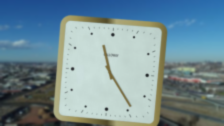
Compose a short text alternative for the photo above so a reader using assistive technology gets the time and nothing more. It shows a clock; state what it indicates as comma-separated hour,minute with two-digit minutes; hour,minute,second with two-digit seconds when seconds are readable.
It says 11,24
